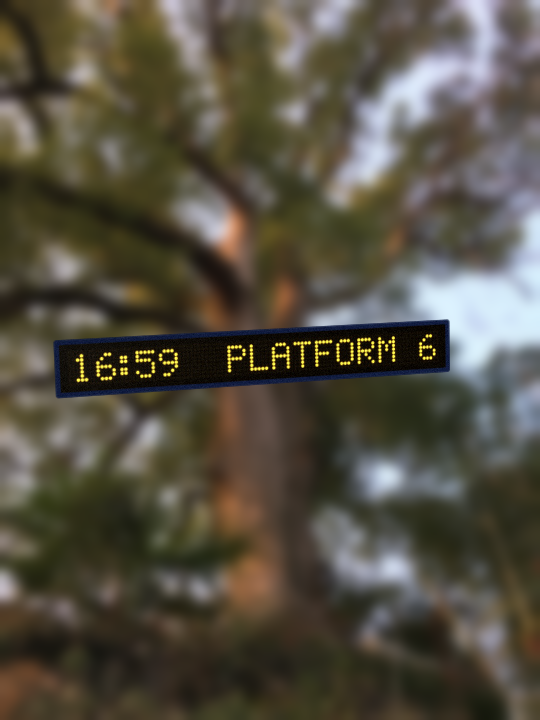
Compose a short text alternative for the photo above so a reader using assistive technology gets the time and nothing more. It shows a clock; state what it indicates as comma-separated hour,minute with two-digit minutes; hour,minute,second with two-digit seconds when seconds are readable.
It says 16,59
